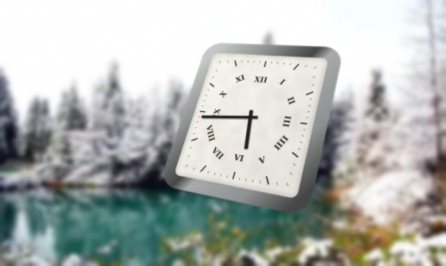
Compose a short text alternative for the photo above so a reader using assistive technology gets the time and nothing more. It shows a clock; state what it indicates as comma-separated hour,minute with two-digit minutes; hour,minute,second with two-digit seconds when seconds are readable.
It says 5,44
